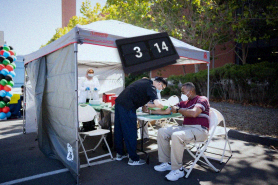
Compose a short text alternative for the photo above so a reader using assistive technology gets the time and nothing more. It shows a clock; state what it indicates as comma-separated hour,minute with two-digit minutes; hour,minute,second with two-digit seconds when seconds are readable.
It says 3,14
